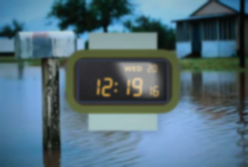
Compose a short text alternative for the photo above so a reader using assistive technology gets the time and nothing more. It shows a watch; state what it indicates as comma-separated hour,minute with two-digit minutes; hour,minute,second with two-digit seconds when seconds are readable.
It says 12,19
